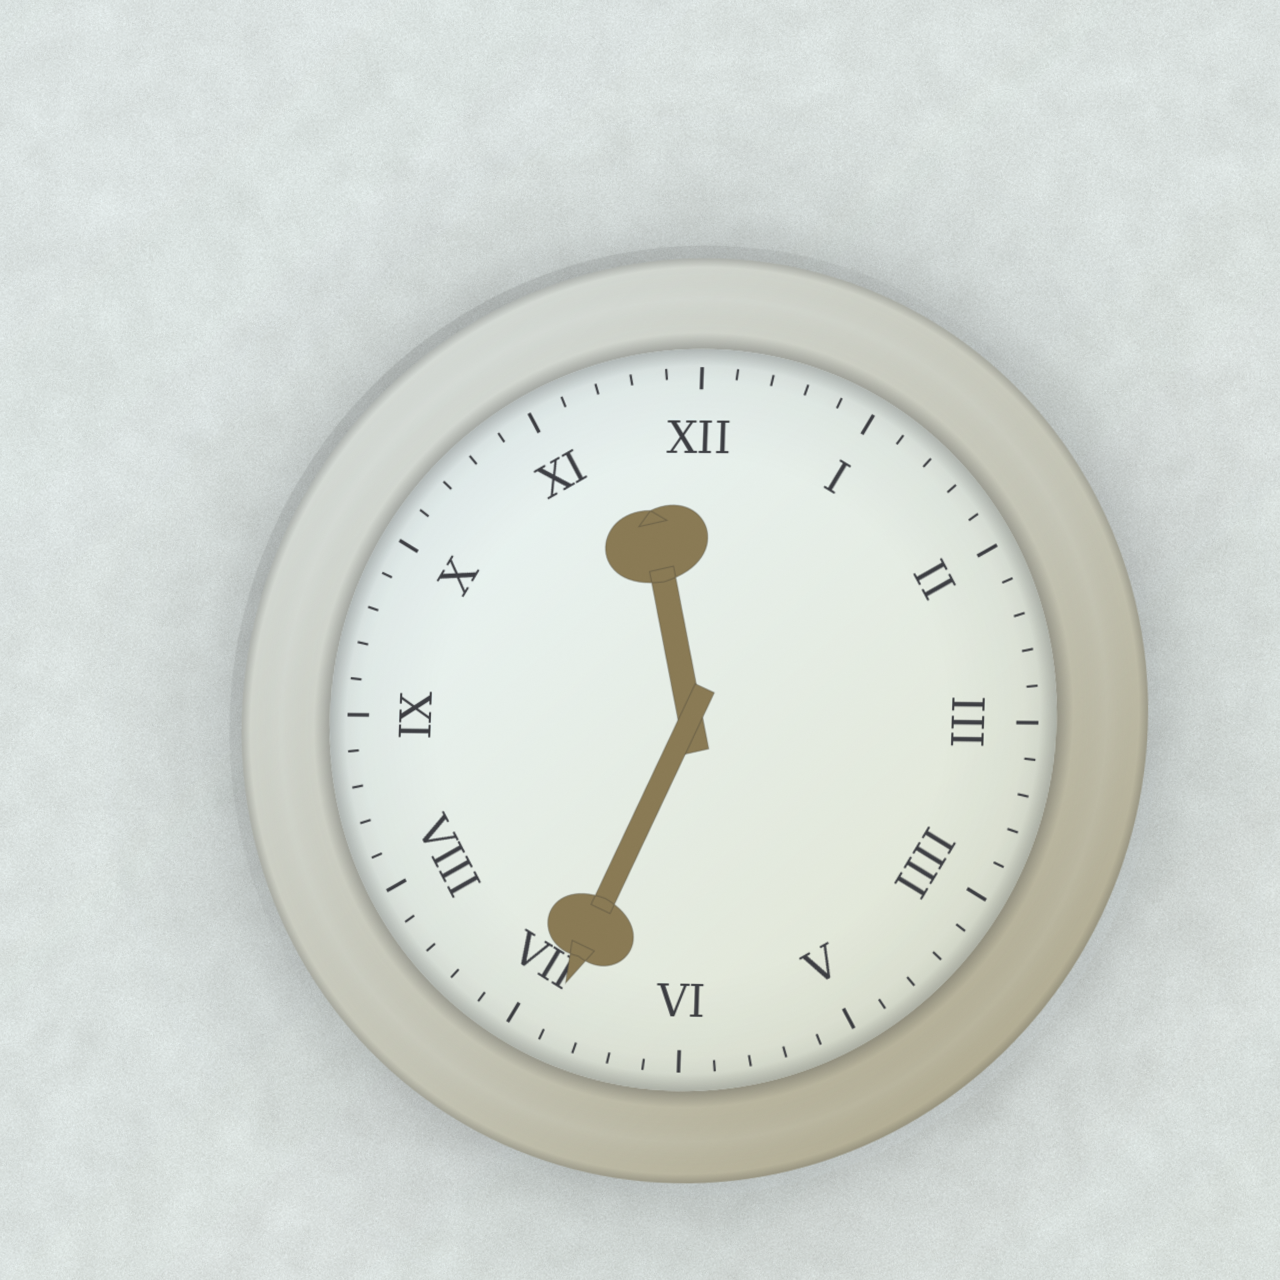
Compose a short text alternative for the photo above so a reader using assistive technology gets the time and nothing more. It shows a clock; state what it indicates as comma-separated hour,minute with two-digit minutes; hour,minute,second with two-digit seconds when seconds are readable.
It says 11,34
